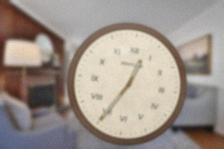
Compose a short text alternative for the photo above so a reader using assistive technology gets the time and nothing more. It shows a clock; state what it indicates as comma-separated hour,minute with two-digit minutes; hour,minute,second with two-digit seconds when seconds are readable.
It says 12,35
